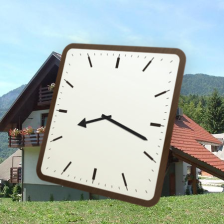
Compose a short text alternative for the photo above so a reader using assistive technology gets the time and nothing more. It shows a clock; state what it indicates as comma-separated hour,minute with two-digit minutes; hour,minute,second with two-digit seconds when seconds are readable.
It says 8,18
